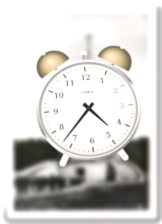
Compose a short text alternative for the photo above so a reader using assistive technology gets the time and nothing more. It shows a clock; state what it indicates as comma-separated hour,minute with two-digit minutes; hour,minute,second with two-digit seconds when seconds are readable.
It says 4,37
